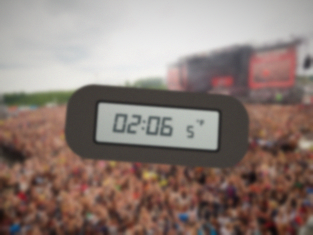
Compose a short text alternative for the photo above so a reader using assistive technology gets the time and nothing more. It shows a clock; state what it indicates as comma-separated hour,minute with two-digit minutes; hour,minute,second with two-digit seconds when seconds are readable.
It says 2,06
